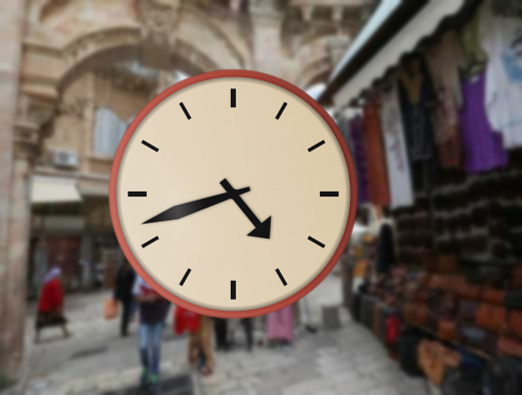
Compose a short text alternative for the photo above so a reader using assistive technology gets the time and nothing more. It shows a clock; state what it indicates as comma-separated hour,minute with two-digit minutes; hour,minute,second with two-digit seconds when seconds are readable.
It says 4,42
